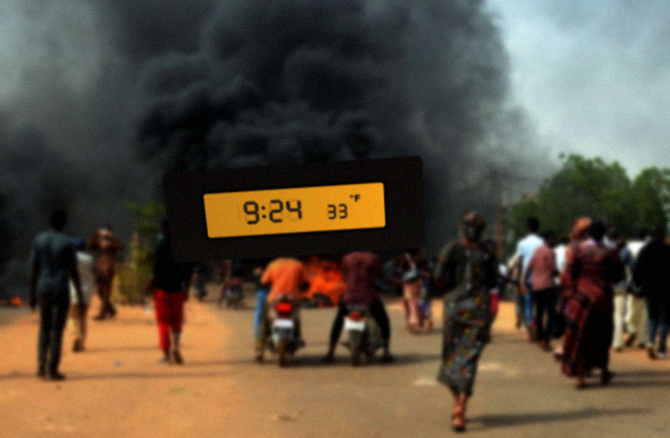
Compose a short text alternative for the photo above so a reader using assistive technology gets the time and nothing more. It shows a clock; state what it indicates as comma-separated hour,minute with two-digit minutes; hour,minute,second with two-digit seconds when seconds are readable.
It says 9,24
